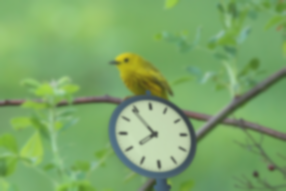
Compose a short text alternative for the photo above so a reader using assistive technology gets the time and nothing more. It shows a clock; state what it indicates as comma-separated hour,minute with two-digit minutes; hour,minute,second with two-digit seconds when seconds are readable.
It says 7,54
